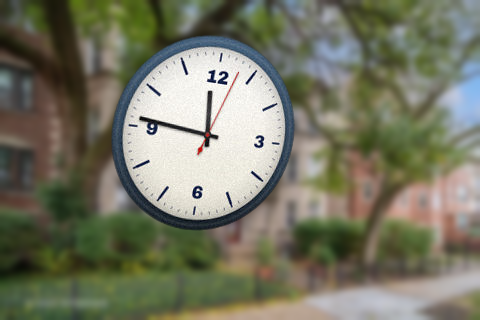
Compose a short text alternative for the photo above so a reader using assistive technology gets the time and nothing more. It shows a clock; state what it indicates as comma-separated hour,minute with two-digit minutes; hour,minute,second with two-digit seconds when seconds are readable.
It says 11,46,03
